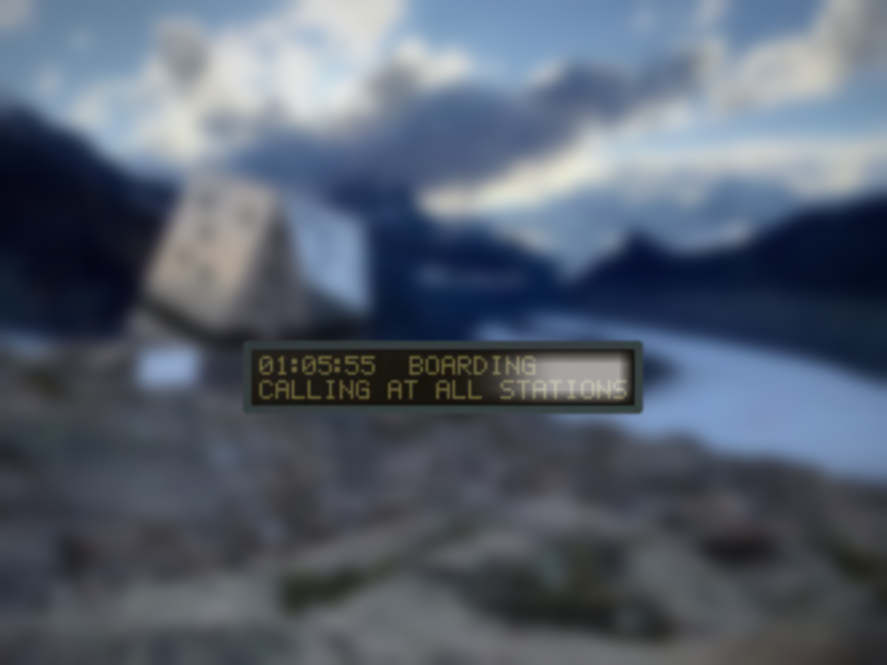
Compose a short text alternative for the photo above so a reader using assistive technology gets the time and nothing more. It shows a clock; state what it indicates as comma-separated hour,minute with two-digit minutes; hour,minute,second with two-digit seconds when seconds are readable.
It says 1,05,55
